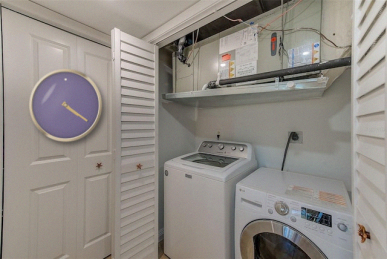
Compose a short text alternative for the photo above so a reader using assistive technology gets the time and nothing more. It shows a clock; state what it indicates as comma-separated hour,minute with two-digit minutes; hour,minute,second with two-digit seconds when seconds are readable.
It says 4,21
